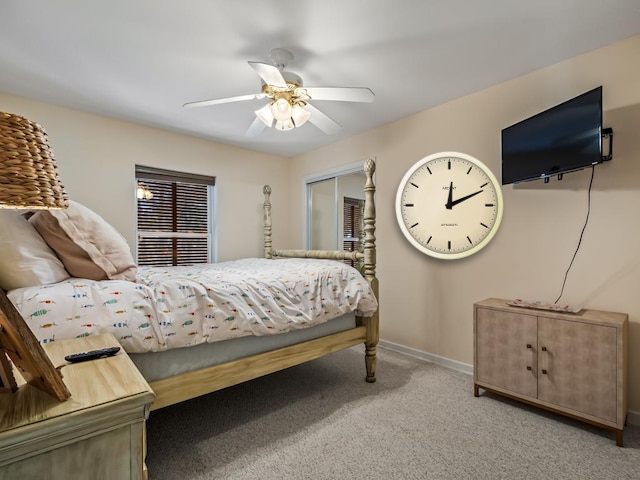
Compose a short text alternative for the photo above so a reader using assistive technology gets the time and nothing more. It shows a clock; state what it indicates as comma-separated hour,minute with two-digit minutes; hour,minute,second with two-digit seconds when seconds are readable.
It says 12,11
